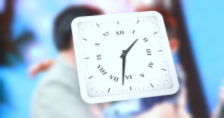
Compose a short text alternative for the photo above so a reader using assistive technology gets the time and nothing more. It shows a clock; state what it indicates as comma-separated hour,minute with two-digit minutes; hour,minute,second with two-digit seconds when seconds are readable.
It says 1,32
